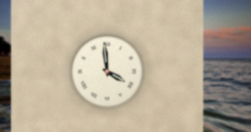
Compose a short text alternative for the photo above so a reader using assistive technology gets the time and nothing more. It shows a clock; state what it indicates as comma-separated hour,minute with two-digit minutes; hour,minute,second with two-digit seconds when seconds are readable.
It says 3,59
